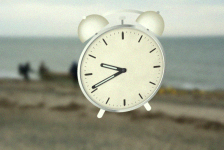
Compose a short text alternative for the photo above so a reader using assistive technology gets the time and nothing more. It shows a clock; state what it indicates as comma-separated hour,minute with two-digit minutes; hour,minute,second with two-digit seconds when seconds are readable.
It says 9,41
